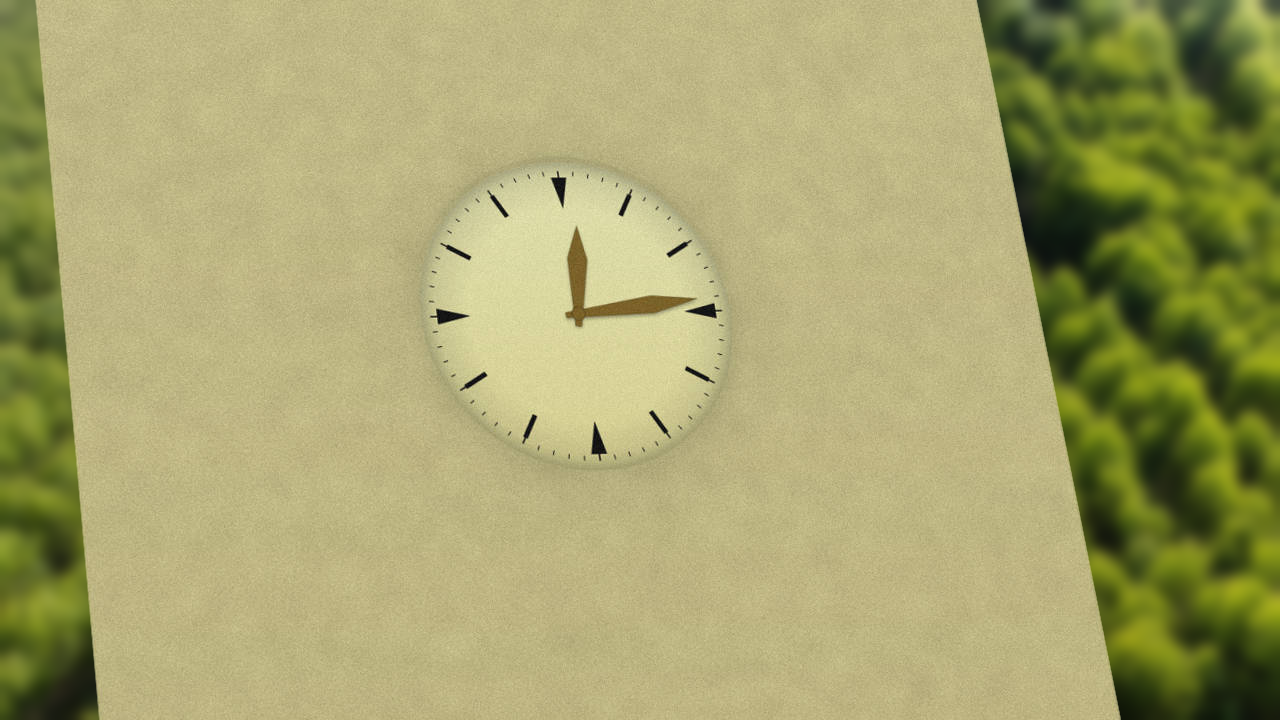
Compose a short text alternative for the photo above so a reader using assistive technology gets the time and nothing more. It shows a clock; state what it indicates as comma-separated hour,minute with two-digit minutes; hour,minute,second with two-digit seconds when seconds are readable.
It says 12,14
